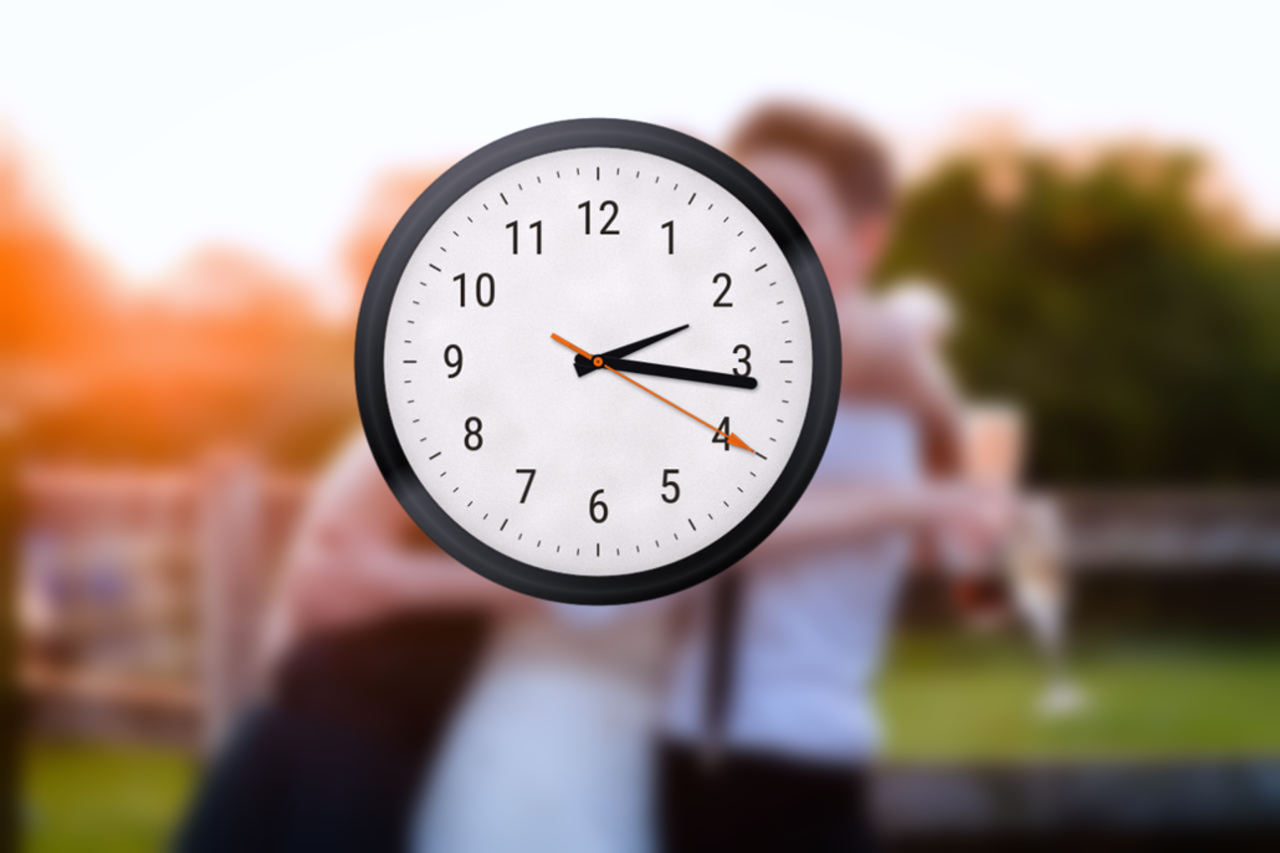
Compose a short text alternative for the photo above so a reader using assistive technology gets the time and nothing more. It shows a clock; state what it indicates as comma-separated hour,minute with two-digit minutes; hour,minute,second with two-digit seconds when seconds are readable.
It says 2,16,20
